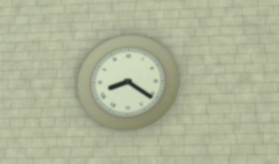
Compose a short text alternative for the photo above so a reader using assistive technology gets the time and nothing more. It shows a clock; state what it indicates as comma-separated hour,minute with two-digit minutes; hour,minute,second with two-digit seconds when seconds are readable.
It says 8,21
